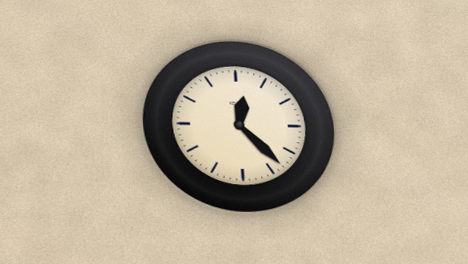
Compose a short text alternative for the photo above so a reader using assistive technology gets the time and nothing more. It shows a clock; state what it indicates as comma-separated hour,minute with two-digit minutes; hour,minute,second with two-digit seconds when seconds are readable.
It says 12,23
